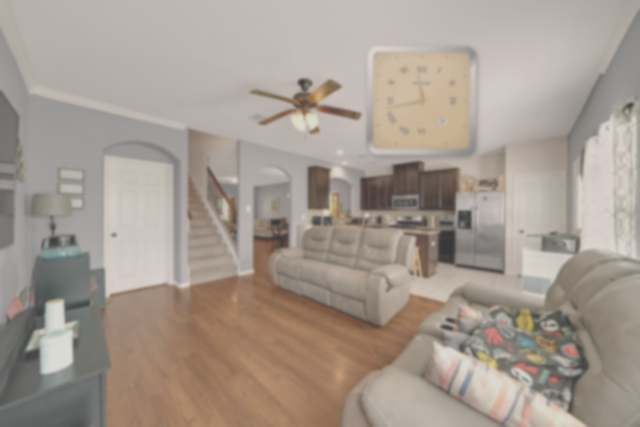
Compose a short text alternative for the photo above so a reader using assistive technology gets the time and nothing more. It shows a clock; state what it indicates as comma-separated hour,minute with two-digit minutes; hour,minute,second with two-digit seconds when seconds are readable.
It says 11,43
